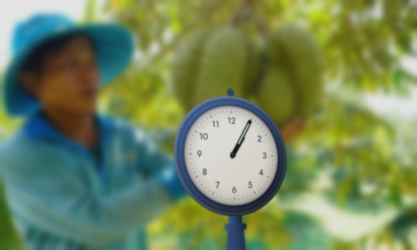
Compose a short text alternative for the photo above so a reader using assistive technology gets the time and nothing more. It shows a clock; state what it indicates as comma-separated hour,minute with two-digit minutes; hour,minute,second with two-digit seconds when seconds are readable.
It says 1,05
